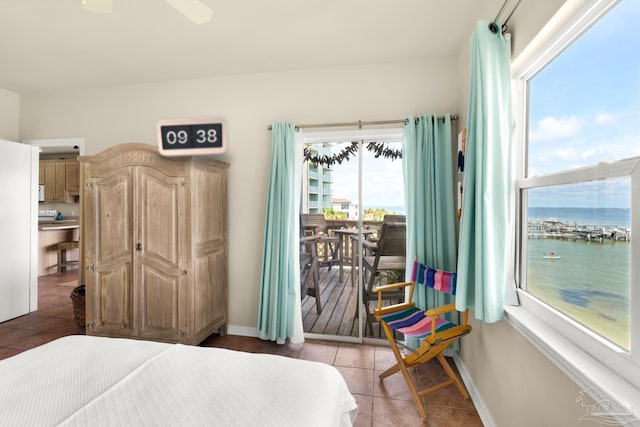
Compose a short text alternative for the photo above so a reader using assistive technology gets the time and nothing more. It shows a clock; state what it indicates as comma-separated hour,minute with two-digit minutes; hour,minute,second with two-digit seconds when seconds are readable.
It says 9,38
